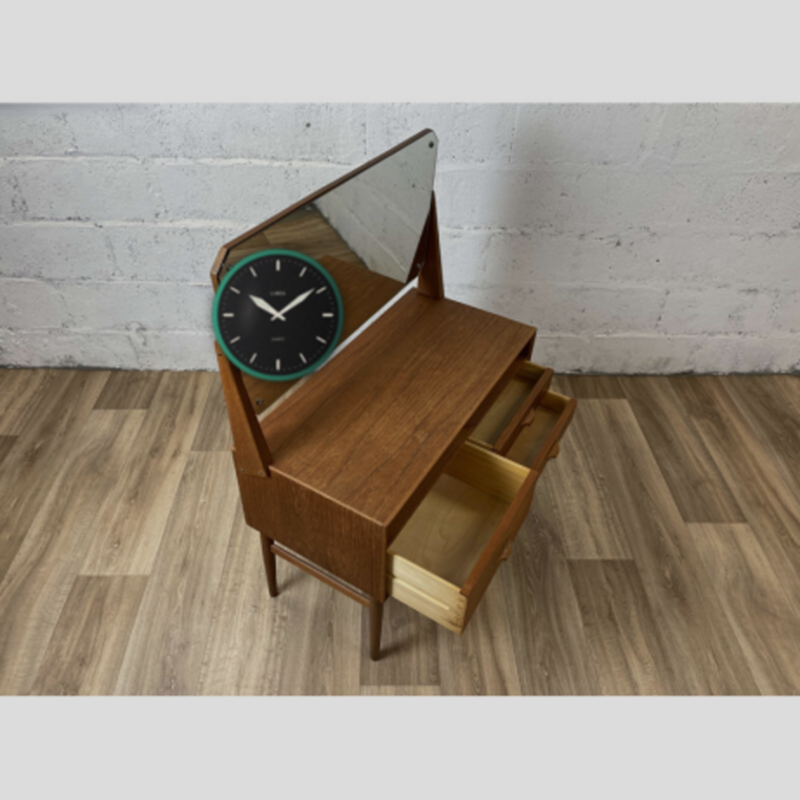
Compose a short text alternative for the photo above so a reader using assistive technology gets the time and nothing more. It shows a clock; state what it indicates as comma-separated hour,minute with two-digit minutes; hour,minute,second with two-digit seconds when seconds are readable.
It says 10,09
